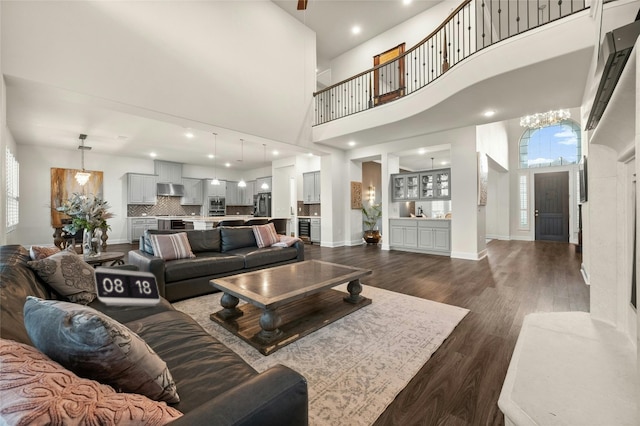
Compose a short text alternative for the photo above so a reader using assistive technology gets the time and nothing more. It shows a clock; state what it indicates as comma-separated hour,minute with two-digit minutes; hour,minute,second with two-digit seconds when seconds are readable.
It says 8,18
